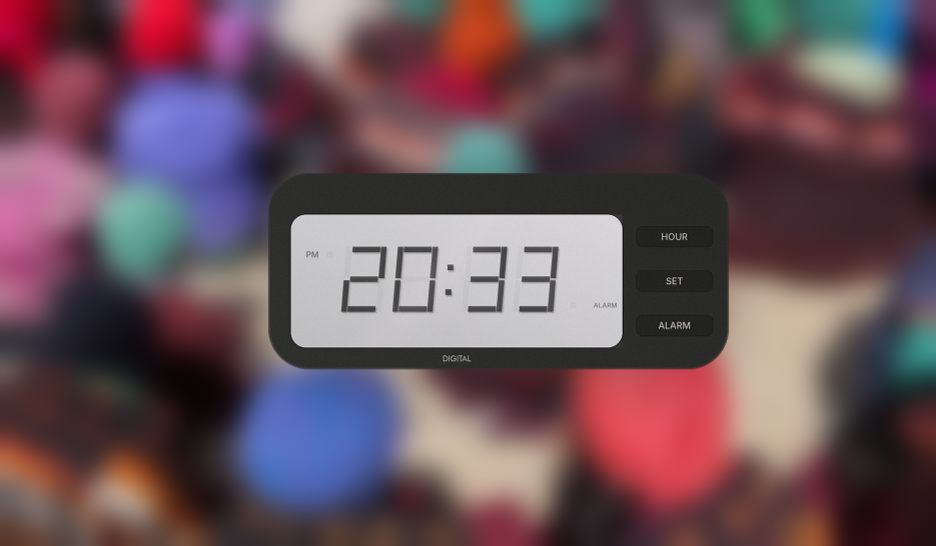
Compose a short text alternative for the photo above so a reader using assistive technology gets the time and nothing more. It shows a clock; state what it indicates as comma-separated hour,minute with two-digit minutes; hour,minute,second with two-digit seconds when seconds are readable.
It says 20,33
